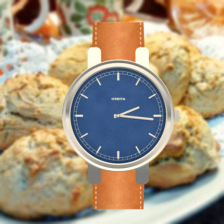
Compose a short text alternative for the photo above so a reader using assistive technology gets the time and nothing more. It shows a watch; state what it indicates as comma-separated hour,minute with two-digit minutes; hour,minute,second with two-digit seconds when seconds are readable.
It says 2,16
